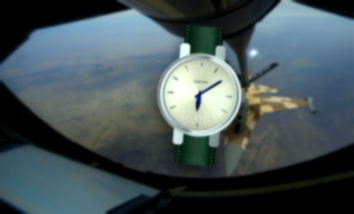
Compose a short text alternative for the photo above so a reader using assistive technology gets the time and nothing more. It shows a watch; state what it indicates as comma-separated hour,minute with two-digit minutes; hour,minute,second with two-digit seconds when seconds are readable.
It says 6,09
